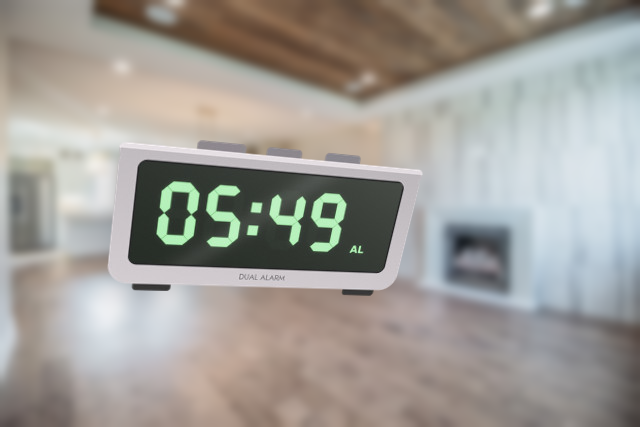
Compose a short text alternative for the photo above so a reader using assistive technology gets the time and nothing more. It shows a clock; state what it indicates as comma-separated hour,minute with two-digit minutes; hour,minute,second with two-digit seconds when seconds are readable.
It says 5,49
